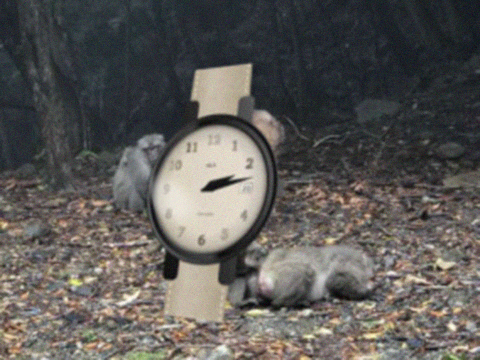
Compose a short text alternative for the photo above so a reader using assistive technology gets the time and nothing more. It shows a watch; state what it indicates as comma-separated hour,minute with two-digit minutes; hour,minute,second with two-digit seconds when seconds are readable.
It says 2,13
